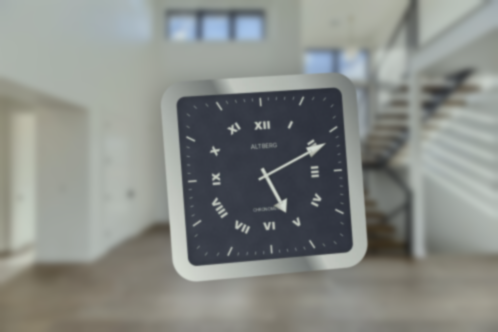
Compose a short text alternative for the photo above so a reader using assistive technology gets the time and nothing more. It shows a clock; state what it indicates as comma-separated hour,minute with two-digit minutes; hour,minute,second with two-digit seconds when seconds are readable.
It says 5,11
